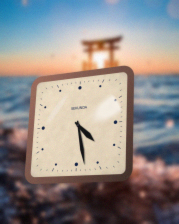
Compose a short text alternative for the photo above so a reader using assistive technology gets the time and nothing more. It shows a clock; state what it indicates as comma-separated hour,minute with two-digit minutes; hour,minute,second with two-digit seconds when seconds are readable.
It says 4,28
